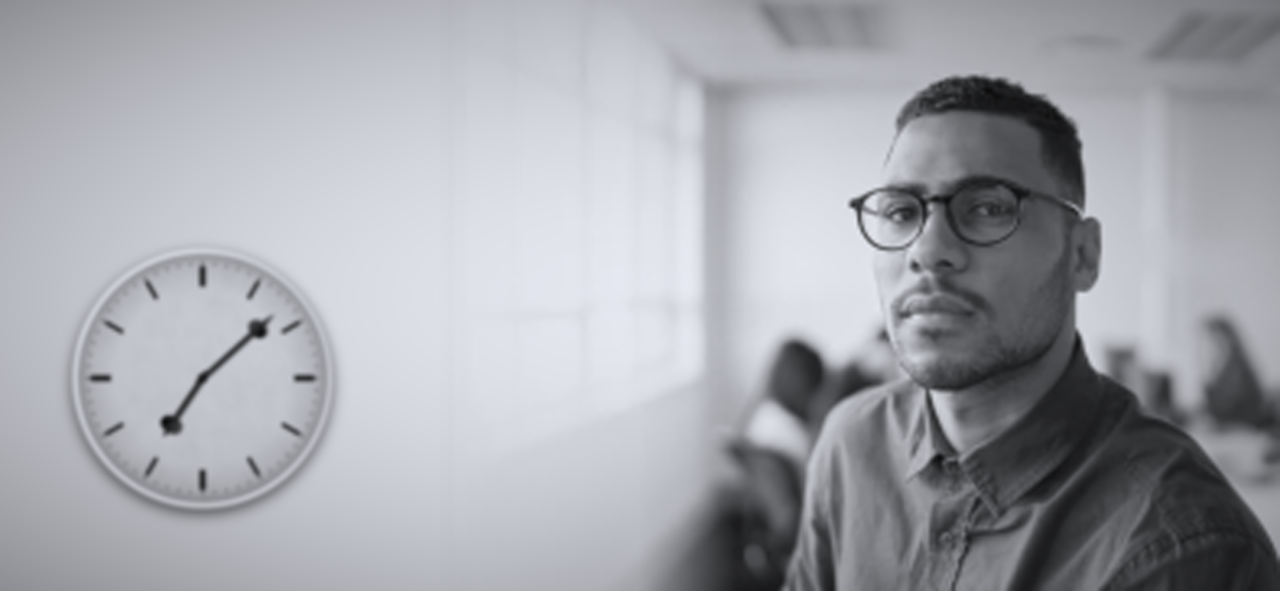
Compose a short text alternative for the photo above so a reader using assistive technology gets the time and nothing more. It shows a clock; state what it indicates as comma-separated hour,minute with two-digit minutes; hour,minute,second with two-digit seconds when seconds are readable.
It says 7,08
